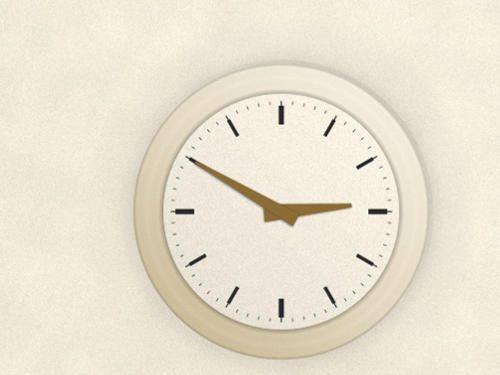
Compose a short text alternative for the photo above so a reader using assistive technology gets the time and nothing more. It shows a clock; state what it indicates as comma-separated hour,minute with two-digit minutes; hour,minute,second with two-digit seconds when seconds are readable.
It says 2,50
